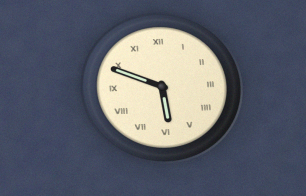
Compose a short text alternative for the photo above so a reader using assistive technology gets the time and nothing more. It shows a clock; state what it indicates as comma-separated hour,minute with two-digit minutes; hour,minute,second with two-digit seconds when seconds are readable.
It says 5,49
